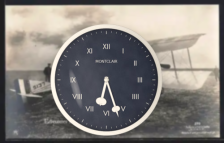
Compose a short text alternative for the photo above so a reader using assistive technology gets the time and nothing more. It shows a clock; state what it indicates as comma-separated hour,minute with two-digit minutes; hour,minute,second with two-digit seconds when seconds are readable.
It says 6,27
